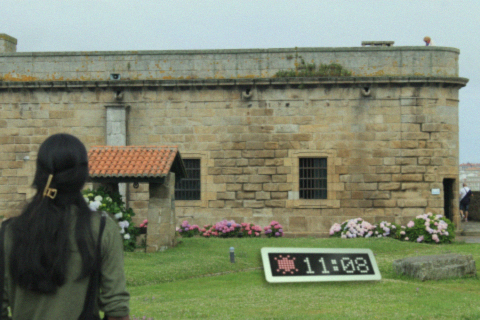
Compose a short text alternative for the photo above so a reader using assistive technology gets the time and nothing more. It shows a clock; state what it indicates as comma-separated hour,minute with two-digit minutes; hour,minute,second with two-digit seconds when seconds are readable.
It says 11,08
